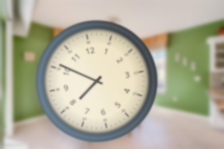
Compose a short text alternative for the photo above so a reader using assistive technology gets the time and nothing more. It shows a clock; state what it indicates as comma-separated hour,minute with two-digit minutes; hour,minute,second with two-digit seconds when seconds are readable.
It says 7,51
